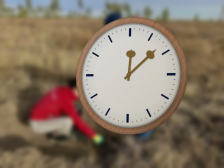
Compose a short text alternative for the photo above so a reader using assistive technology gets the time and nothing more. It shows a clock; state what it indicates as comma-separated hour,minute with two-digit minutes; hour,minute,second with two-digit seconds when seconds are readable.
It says 12,08
